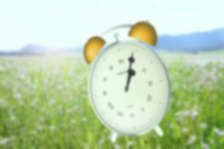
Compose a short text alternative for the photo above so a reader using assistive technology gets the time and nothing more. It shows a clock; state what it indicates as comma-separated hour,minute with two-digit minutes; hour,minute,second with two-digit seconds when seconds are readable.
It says 1,04
